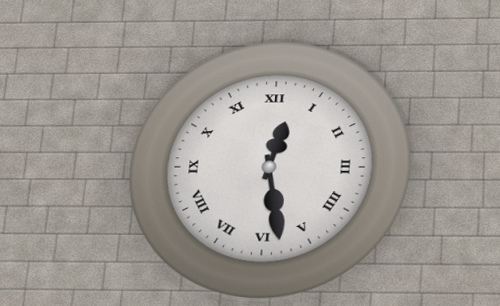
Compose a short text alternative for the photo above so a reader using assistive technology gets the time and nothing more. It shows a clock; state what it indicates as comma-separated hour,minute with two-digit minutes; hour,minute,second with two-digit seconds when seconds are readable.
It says 12,28
